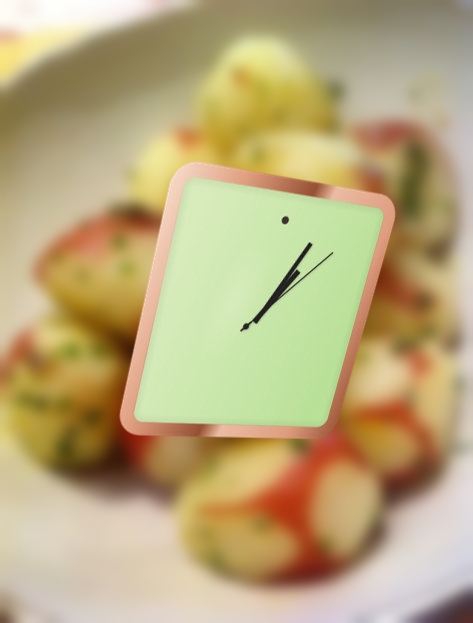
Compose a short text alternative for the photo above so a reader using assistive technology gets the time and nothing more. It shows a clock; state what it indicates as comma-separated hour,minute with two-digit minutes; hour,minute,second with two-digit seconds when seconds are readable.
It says 1,04,07
